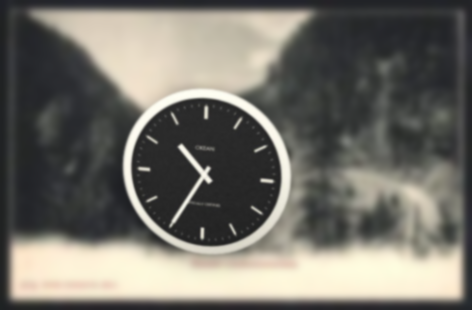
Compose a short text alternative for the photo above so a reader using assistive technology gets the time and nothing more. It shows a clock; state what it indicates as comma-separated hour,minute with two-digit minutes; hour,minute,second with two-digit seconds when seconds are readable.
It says 10,35
